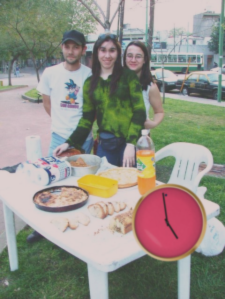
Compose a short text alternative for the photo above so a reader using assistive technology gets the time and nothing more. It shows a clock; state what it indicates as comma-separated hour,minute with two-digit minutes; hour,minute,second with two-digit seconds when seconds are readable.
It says 4,59
